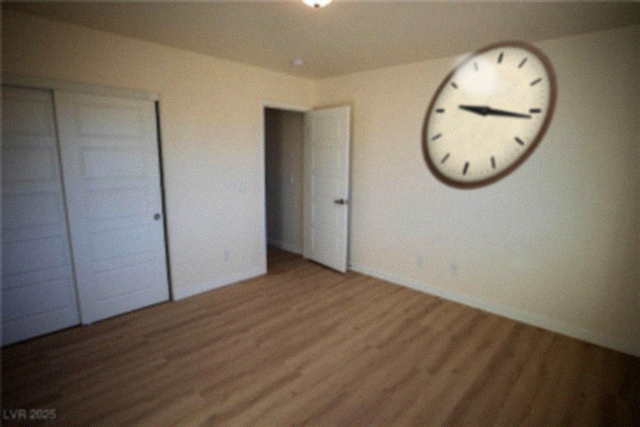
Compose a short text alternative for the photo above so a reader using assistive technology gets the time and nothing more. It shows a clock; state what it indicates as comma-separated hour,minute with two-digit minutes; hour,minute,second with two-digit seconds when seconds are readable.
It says 9,16
